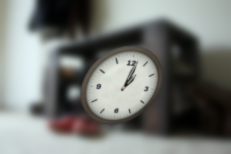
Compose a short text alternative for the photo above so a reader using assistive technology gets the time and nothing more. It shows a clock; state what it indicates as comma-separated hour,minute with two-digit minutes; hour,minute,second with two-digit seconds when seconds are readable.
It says 1,02
